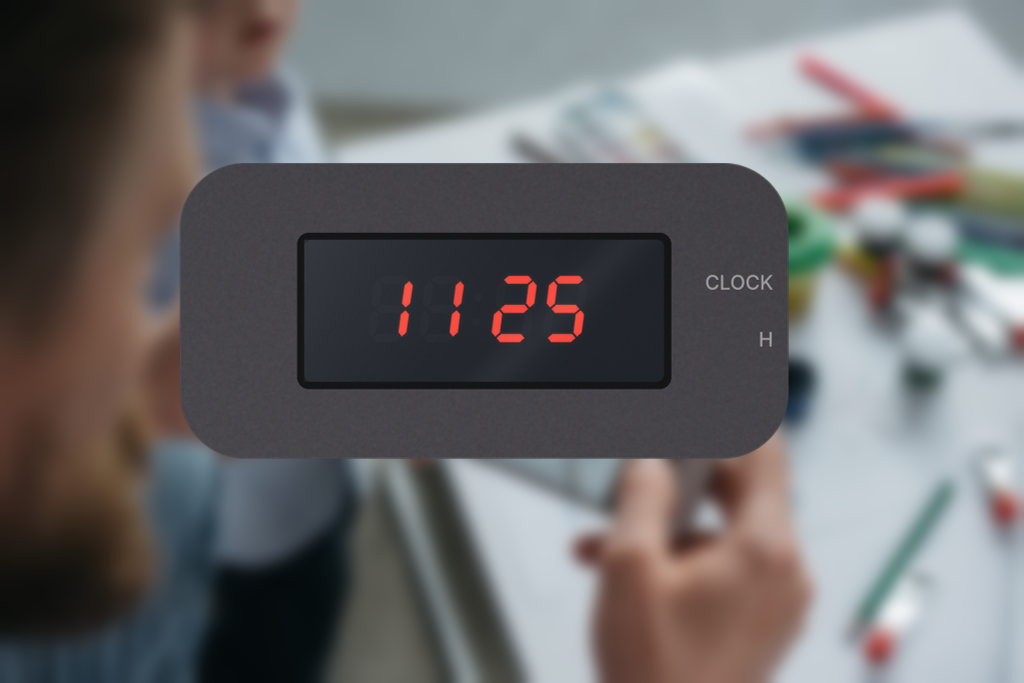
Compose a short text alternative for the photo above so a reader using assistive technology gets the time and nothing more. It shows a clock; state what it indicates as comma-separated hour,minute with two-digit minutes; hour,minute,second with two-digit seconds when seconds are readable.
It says 11,25
